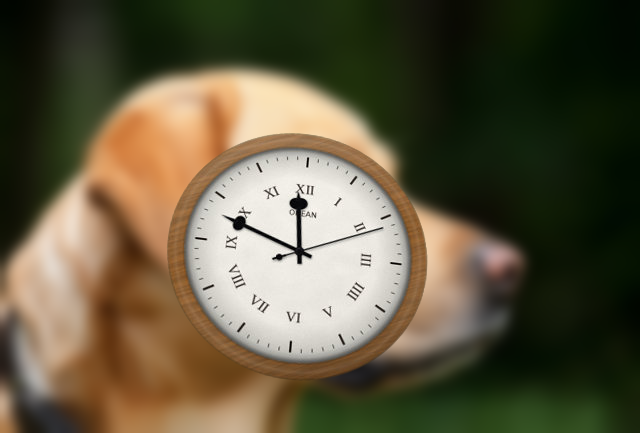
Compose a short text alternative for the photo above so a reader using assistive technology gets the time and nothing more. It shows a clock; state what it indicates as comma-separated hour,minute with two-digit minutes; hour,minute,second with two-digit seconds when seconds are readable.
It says 11,48,11
